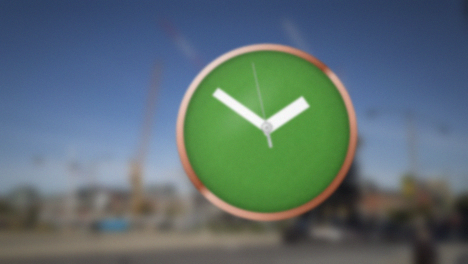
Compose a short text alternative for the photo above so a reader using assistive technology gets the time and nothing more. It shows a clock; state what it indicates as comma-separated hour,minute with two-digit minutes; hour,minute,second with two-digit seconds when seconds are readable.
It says 1,50,58
